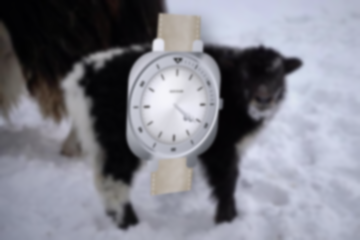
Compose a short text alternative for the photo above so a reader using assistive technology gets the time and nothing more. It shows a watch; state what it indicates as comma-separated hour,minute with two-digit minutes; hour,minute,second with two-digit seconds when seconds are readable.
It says 4,21
